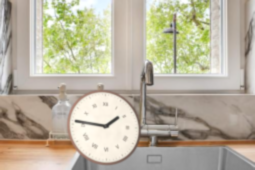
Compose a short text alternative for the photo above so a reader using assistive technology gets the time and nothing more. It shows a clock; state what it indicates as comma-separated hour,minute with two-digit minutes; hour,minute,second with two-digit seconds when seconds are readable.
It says 1,46
